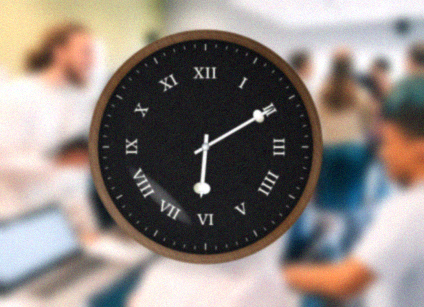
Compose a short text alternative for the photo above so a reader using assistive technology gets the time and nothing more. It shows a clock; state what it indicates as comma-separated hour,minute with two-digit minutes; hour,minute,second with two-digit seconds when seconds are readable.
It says 6,10
